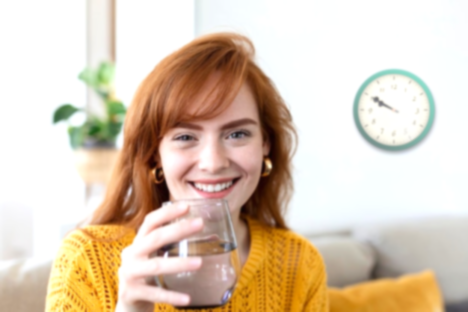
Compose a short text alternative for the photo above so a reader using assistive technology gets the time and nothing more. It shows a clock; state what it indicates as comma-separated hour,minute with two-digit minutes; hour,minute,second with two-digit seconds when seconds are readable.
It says 9,50
